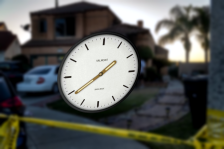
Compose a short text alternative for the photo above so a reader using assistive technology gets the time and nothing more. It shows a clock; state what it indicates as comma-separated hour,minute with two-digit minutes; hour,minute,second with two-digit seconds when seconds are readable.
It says 1,39
